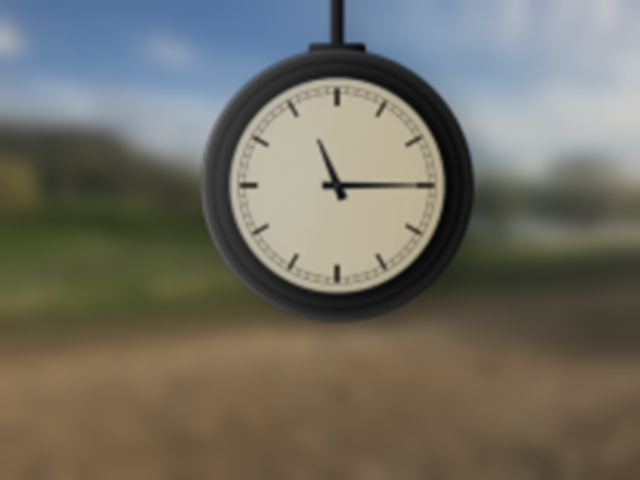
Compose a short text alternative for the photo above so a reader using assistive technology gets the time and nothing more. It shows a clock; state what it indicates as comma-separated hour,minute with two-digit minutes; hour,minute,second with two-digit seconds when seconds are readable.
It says 11,15
